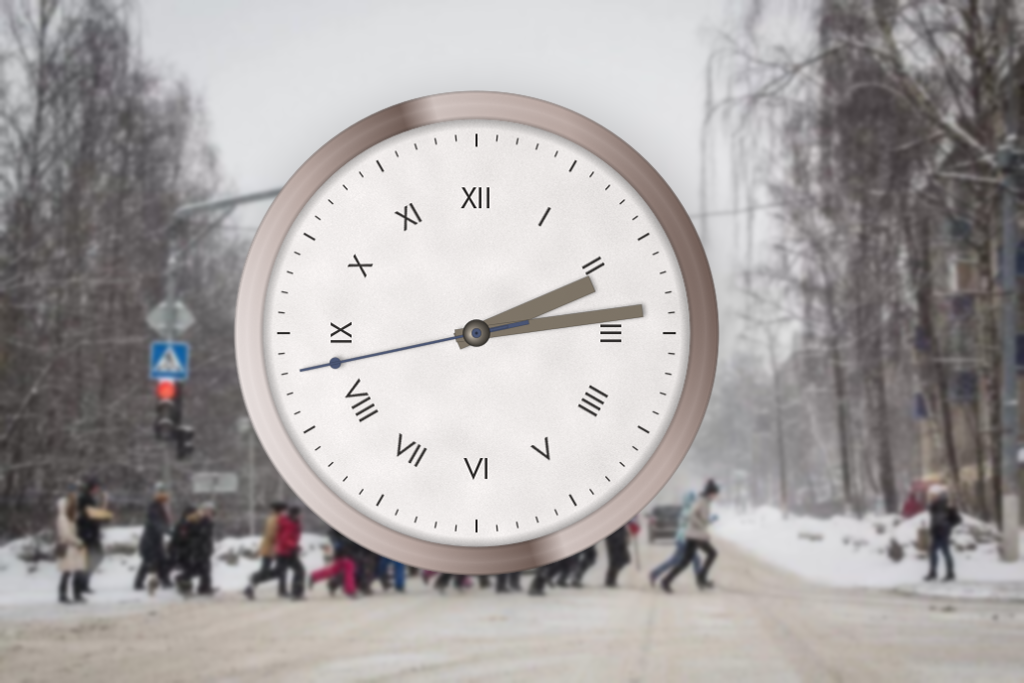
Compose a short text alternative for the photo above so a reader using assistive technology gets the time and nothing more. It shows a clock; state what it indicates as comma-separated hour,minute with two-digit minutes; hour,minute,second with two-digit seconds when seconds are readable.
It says 2,13,43
